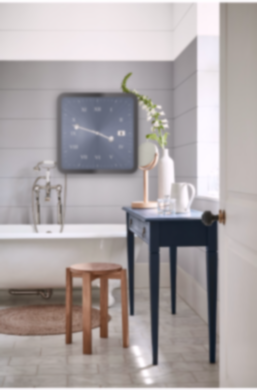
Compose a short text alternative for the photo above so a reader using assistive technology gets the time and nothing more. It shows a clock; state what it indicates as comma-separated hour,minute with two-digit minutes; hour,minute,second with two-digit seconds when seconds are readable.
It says 3,48
